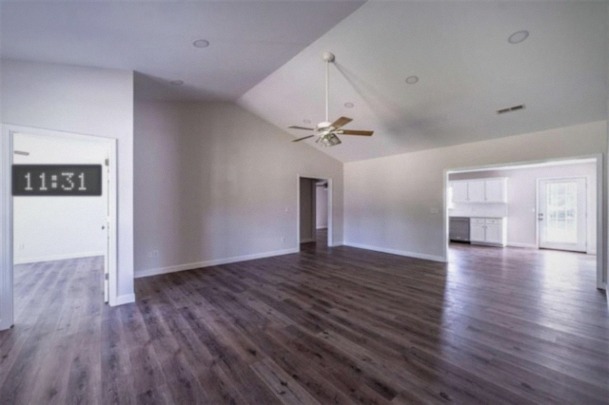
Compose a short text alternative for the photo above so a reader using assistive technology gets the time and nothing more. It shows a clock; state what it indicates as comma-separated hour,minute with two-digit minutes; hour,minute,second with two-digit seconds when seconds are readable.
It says 11,31
